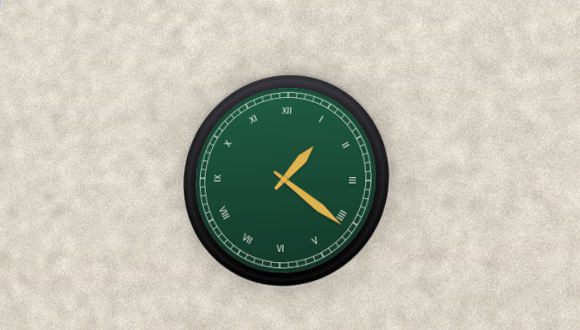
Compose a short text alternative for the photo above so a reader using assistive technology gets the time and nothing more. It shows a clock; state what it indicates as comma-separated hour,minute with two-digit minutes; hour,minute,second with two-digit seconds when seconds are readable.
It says 1,21
